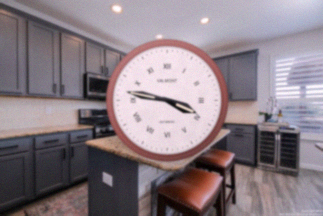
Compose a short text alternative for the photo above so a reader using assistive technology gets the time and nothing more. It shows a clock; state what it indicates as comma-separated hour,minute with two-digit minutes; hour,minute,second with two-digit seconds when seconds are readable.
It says 3,47
